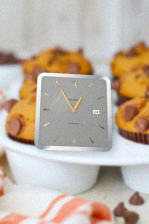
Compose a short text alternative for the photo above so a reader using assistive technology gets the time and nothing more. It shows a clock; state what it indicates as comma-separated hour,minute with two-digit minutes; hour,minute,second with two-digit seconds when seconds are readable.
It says 12,55
